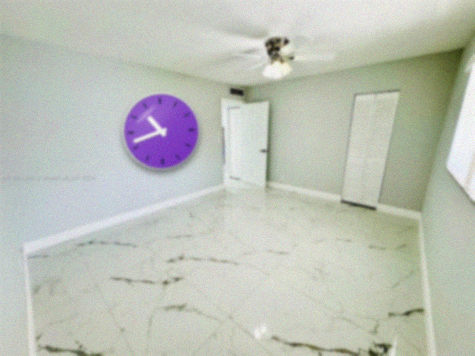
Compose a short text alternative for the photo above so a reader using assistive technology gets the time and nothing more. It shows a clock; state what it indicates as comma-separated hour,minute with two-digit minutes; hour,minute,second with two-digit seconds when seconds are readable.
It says 10,42
